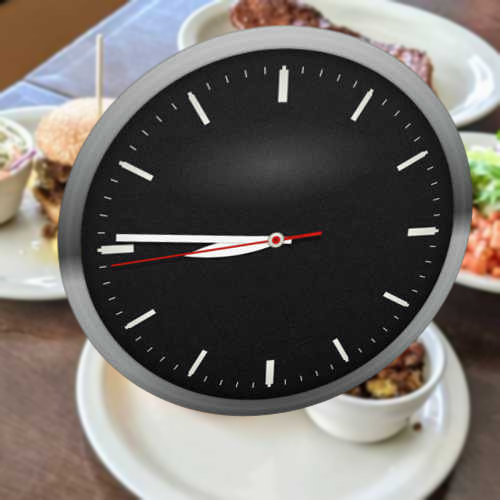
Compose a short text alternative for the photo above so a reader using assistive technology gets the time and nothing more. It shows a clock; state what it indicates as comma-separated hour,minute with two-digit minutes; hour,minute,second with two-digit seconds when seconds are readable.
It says 8,45,44
